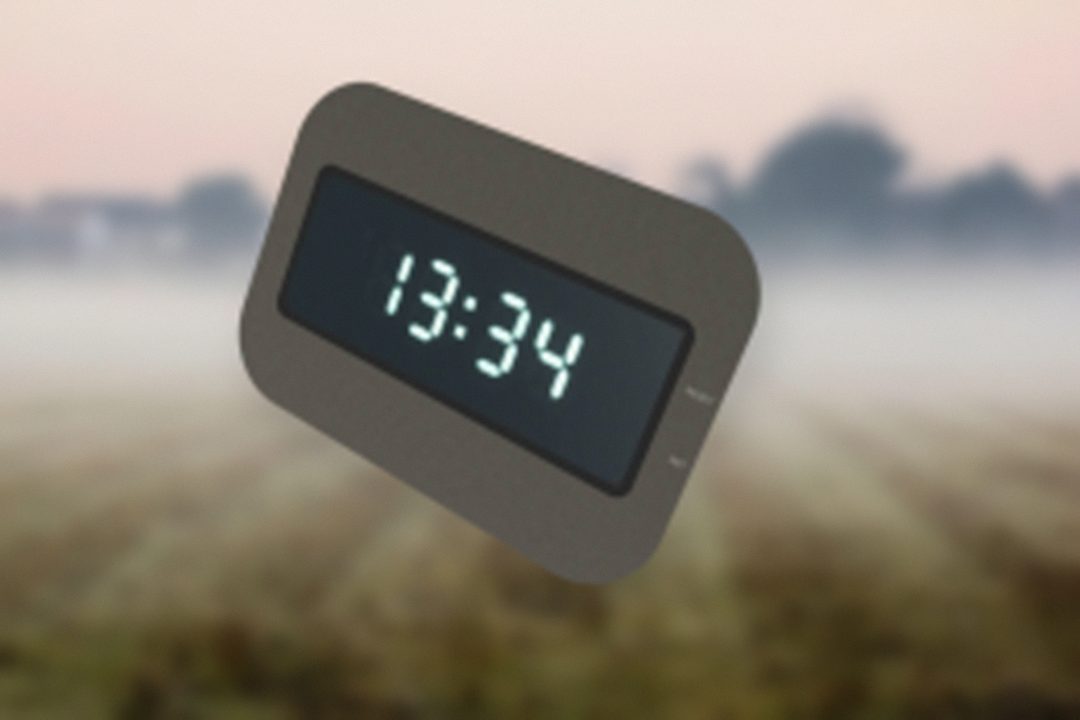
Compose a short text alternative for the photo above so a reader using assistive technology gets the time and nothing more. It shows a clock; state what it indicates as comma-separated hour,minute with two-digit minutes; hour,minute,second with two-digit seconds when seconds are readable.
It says 13,34
